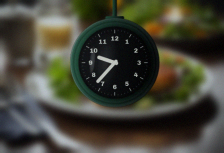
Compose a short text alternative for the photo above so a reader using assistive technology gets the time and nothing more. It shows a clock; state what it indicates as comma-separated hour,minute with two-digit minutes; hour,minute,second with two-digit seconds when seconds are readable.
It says 9,37
